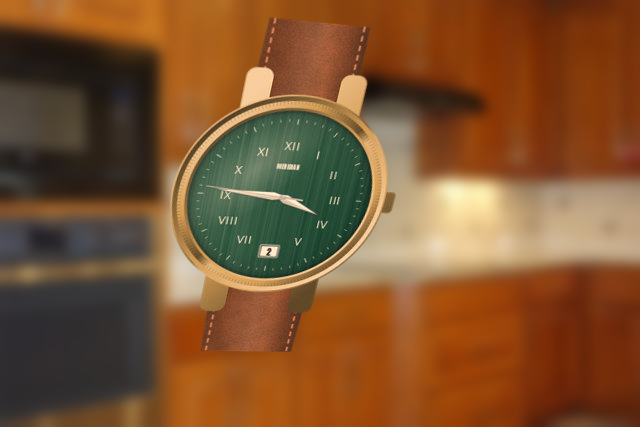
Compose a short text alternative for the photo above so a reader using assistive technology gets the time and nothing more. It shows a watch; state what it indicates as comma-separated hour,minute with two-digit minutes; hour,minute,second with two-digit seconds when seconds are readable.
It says 3,45,46
